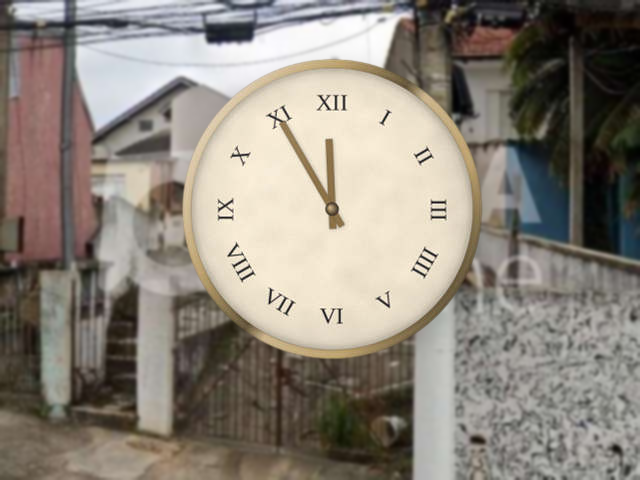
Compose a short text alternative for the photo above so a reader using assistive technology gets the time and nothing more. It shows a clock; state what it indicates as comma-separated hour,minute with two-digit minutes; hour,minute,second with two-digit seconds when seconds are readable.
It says 11,55
